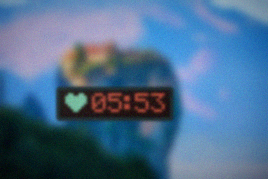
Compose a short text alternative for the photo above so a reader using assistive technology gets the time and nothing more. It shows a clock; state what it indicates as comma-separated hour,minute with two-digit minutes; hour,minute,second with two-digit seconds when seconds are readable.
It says 5,53
